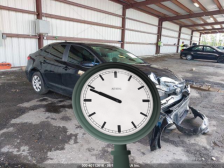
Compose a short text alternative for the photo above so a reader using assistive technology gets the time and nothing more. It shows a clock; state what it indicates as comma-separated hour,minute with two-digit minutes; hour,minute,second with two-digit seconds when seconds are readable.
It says 9,49
